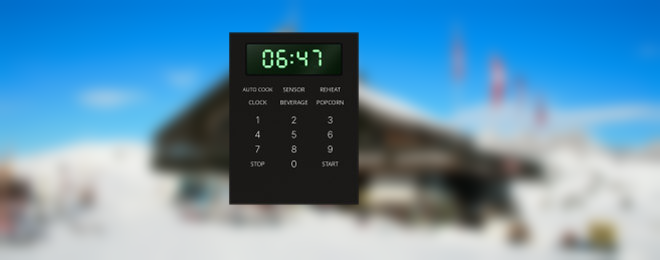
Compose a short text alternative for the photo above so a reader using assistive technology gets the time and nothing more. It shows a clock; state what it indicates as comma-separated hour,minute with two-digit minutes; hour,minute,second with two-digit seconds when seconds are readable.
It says 6,47
